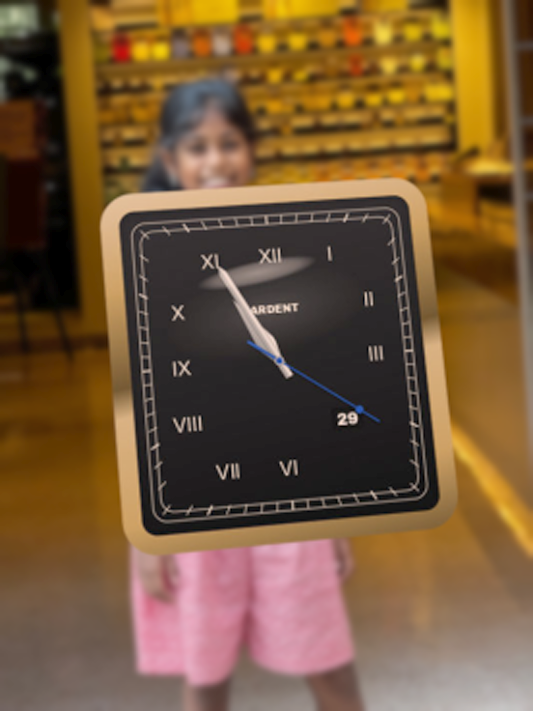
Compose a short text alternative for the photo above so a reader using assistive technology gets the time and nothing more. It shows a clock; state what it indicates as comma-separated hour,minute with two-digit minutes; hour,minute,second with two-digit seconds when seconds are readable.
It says 10,55,21
